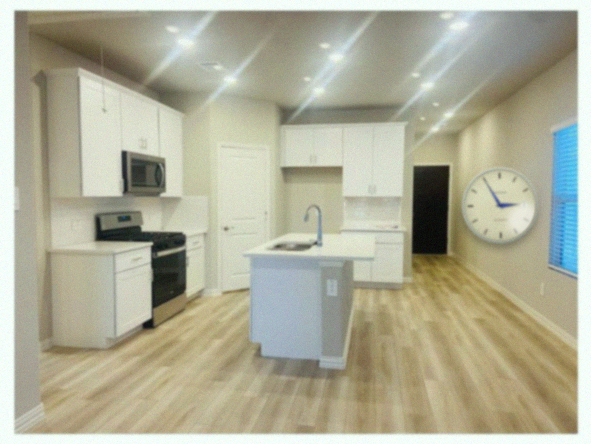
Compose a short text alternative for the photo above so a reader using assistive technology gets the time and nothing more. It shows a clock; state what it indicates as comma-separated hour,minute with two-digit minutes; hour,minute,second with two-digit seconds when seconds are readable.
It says 2,55
